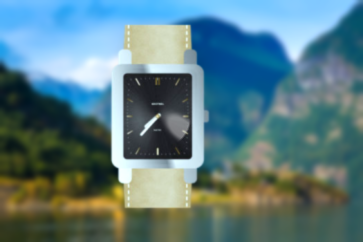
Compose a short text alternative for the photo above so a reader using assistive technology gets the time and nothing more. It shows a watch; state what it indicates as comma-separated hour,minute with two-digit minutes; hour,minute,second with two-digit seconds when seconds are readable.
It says 7,37
